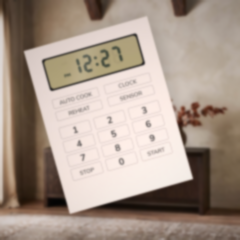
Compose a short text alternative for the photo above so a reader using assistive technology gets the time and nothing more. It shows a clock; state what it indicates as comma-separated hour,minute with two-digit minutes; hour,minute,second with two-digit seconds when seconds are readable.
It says 12,27
